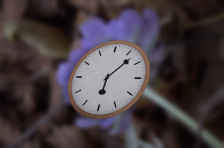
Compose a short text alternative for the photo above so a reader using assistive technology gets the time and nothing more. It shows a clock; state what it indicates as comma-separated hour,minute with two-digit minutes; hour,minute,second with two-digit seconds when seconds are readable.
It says 6,07
